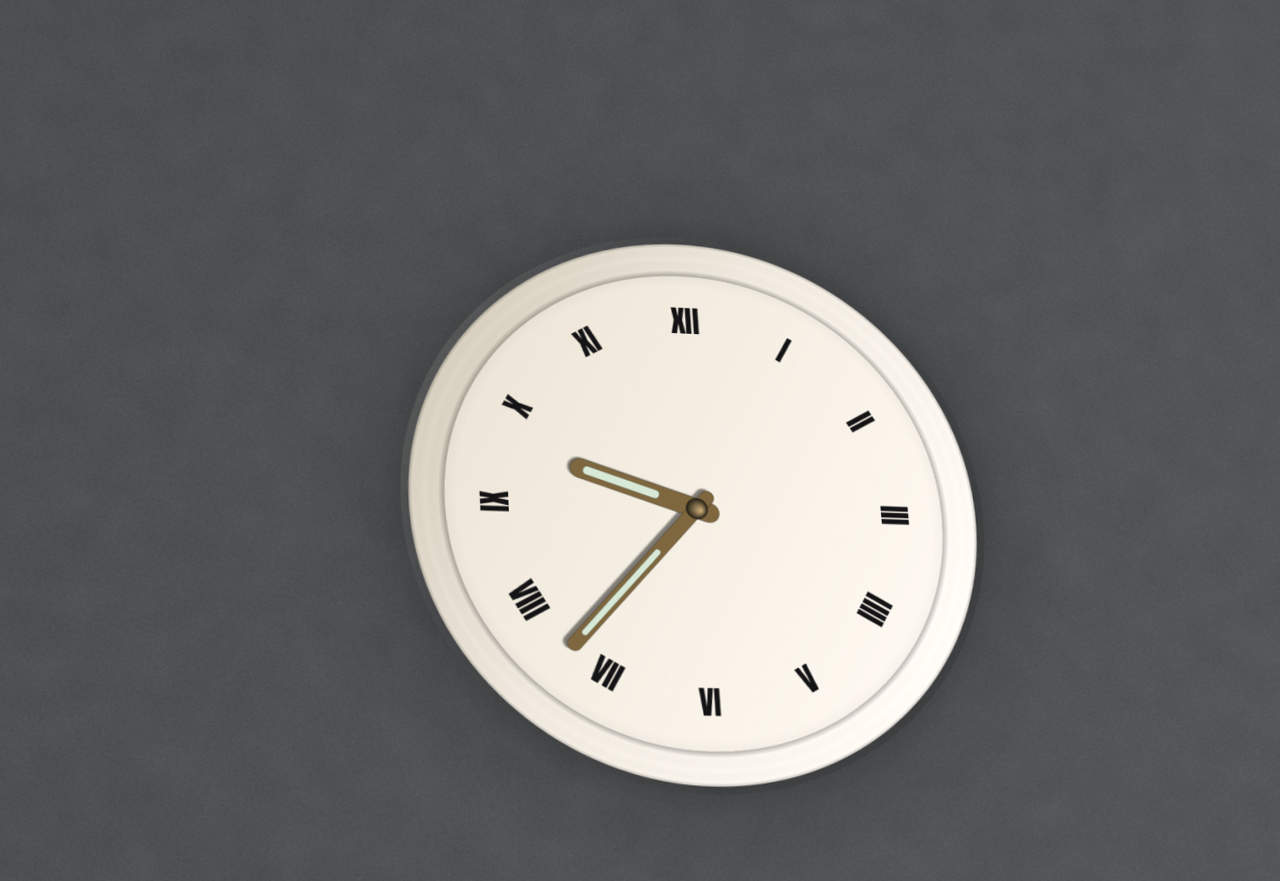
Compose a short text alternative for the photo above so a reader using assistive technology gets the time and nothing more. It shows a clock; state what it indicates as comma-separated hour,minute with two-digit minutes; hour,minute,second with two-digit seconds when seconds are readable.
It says 9,37
